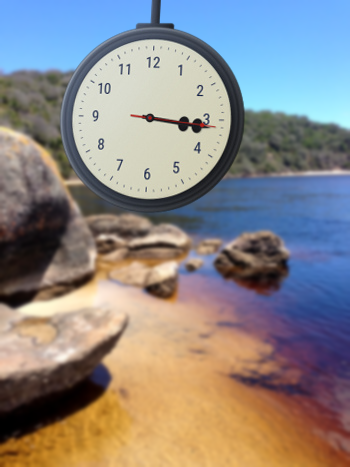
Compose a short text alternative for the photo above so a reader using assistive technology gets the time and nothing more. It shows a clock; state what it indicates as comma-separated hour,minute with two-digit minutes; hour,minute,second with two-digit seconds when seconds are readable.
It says 3,16,16
